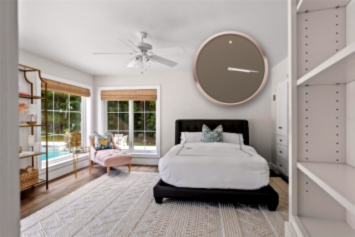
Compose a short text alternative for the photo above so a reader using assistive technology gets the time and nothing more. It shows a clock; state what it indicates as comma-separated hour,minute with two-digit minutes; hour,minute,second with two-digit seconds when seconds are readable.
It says 3,16
